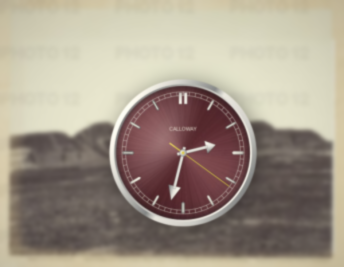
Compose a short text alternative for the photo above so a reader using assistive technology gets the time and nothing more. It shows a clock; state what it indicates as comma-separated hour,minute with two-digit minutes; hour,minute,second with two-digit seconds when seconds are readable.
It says 2,32,21
